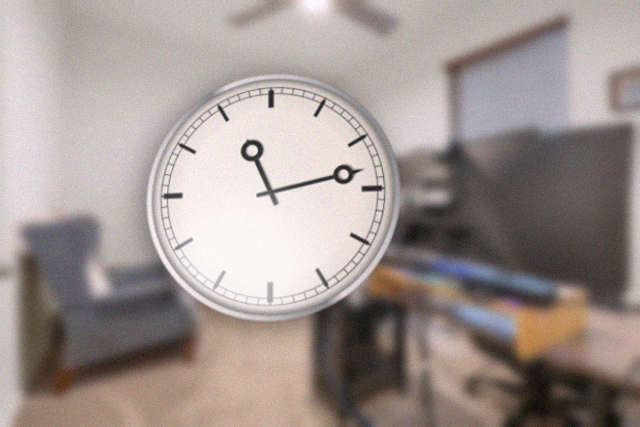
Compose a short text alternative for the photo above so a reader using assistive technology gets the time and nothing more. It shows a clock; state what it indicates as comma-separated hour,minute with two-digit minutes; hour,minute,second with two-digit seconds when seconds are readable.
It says 11,13
